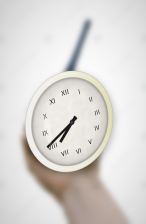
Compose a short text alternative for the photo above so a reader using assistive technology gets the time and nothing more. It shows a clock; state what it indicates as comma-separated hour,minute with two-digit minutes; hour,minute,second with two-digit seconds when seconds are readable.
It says 7,41
